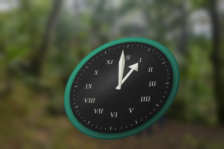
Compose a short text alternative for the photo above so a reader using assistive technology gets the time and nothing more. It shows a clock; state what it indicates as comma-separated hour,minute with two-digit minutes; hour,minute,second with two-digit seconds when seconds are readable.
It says 12,59
